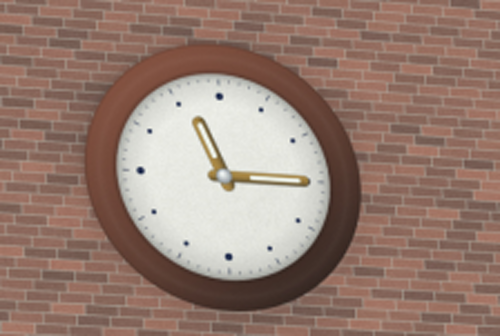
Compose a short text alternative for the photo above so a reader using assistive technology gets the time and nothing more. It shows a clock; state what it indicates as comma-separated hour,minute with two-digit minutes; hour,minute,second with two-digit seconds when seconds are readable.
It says 11,15
